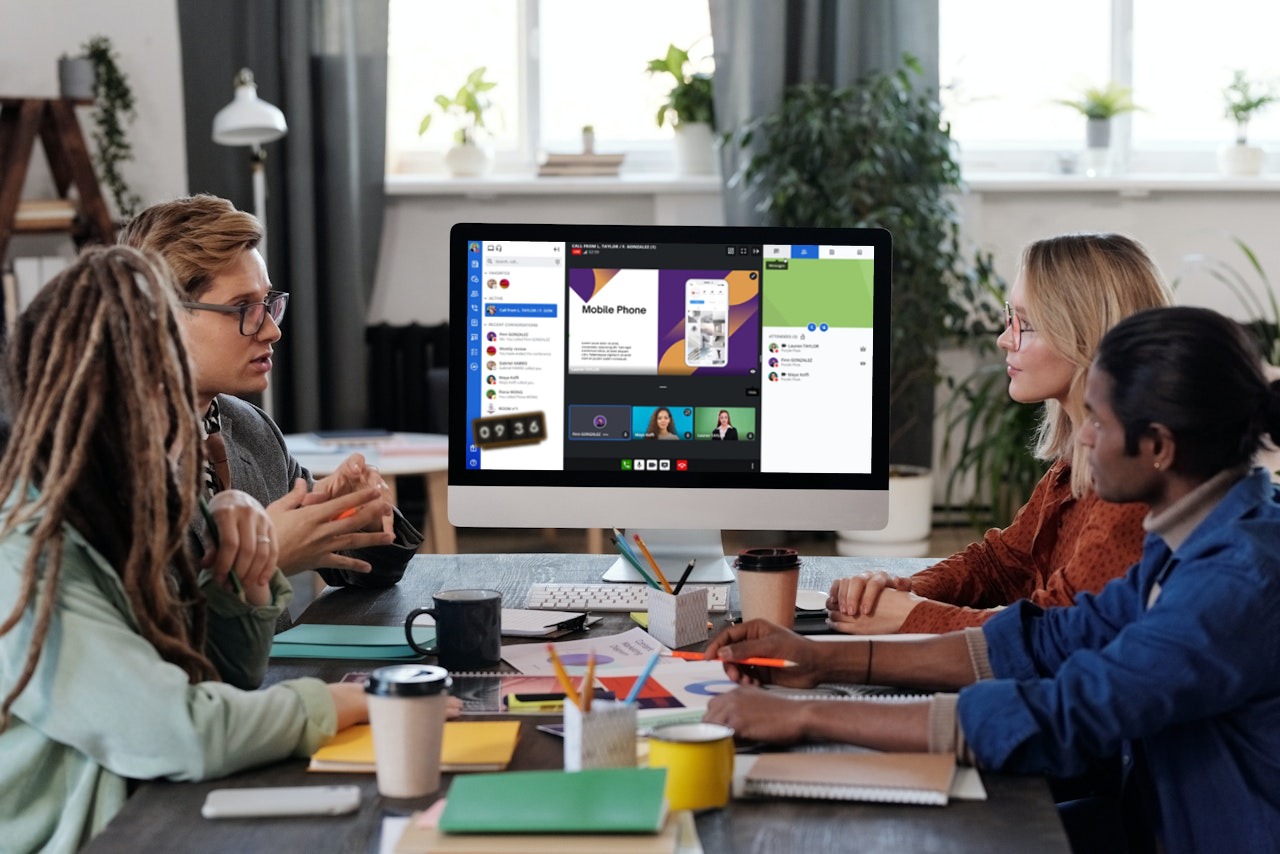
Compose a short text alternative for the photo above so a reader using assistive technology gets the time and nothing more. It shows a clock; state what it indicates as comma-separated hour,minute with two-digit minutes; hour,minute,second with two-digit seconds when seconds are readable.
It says 9,36
